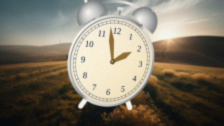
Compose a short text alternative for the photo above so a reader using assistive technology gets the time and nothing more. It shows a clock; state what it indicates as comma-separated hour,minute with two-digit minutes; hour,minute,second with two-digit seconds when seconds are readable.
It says 1,58
